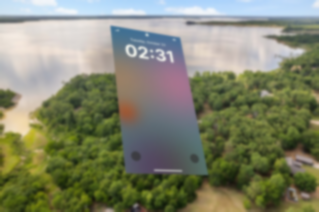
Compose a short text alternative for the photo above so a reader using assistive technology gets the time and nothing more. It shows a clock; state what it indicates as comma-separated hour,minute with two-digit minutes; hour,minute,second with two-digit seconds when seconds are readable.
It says 2,31
